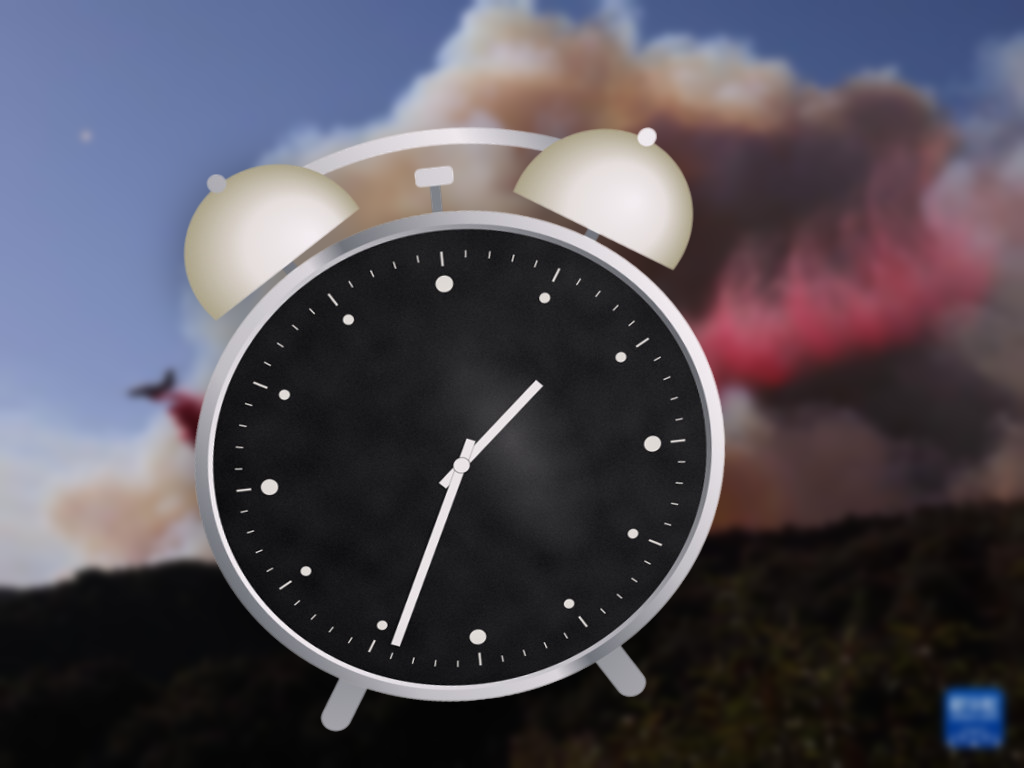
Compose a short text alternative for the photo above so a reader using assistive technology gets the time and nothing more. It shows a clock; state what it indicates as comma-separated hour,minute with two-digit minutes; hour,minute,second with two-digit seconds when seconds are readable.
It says 1,34
